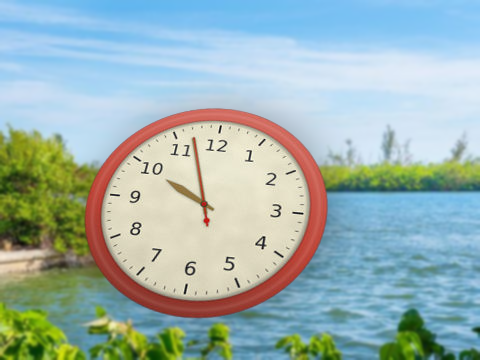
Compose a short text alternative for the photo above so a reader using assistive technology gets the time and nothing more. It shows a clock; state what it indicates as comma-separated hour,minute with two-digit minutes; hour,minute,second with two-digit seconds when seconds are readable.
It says 9,56,57
